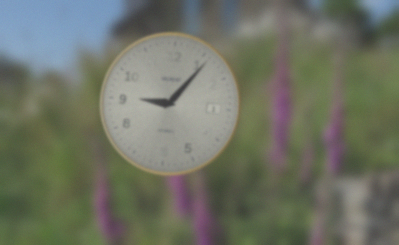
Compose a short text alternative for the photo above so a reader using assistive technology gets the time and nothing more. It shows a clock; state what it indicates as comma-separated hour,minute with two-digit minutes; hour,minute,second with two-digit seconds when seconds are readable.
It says 9,06
